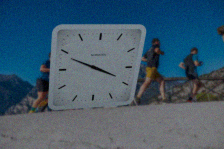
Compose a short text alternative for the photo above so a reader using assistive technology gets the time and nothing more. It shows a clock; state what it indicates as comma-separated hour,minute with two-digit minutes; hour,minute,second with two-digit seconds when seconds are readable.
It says 3,49
